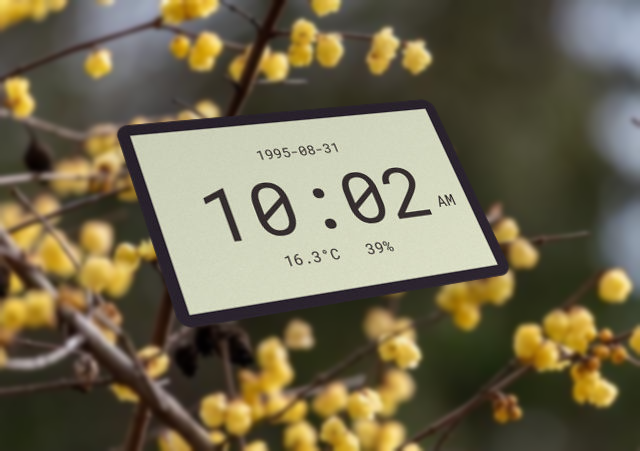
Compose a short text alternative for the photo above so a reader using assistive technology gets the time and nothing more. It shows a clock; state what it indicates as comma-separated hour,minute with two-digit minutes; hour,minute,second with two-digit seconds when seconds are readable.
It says 10,02
